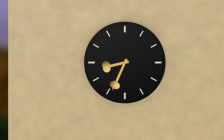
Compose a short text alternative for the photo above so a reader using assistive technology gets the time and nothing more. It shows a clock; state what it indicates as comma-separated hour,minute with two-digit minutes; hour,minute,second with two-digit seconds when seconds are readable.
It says 8,34
